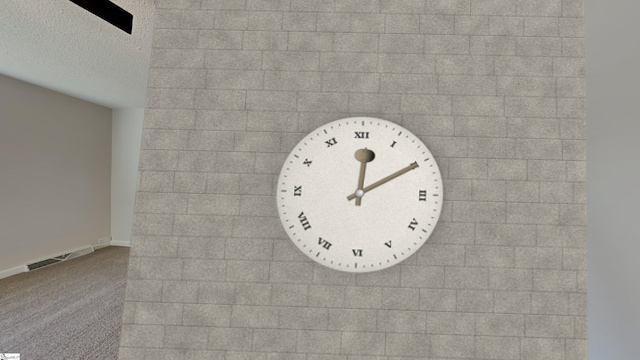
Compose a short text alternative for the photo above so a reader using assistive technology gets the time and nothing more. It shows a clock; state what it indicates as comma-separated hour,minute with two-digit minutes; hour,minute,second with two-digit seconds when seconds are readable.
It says 12,10
